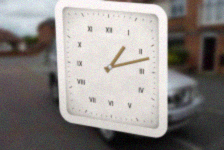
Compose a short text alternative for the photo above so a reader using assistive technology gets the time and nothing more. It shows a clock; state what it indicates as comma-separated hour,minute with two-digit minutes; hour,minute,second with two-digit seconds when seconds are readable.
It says 1,12
